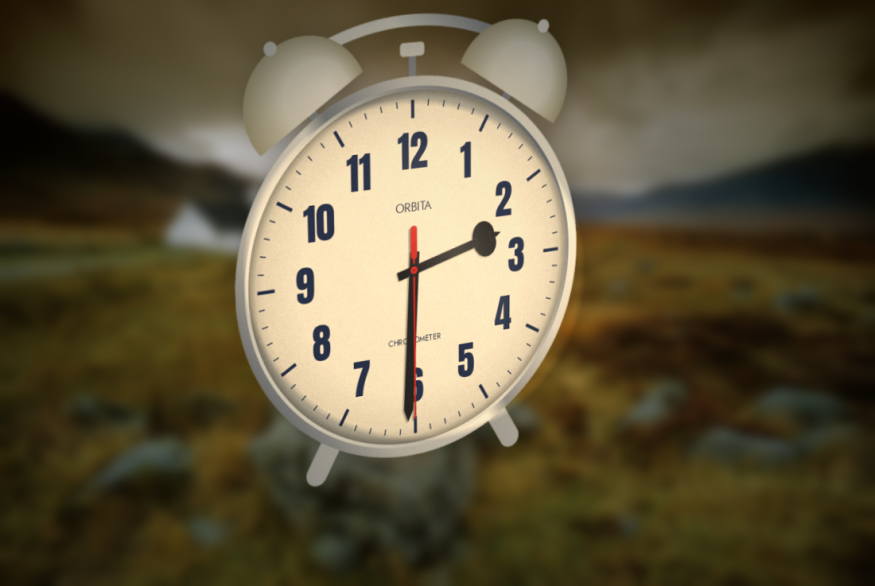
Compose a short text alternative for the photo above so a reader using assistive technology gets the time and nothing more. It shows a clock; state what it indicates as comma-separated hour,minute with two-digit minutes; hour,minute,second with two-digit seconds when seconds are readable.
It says 2,30,30
